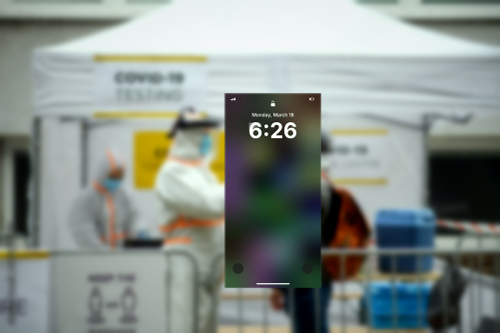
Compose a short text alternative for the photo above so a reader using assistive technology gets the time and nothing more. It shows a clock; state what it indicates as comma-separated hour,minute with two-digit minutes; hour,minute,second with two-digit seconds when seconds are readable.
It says 6,26
